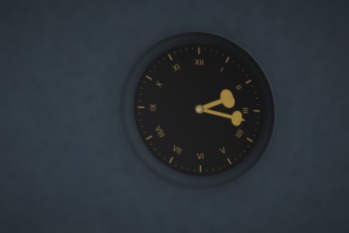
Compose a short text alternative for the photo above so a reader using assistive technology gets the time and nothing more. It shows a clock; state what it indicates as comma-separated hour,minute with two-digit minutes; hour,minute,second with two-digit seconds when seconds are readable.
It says 2,17
